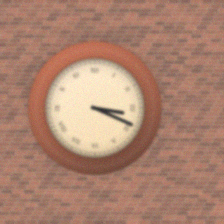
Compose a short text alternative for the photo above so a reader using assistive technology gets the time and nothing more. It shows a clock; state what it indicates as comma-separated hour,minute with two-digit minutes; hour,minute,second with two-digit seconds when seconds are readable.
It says 3,19
